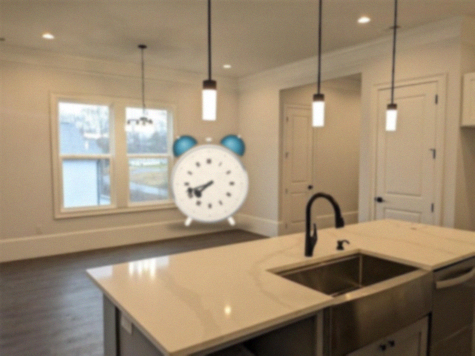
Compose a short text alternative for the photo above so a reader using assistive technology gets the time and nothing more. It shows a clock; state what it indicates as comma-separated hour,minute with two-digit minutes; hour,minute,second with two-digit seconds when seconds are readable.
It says 7,42
